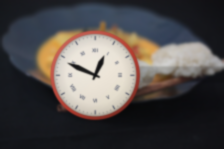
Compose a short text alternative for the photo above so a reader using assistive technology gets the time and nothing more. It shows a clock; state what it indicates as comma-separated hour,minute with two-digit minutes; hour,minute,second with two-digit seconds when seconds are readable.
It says 12,49
